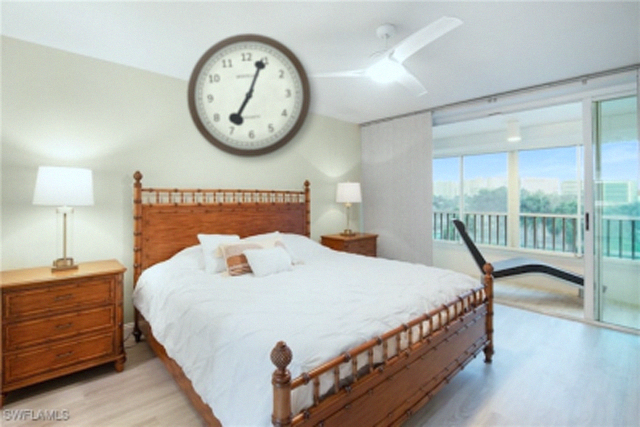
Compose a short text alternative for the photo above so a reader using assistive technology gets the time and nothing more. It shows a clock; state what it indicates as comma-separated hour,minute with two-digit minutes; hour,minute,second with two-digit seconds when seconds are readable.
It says 7,04
